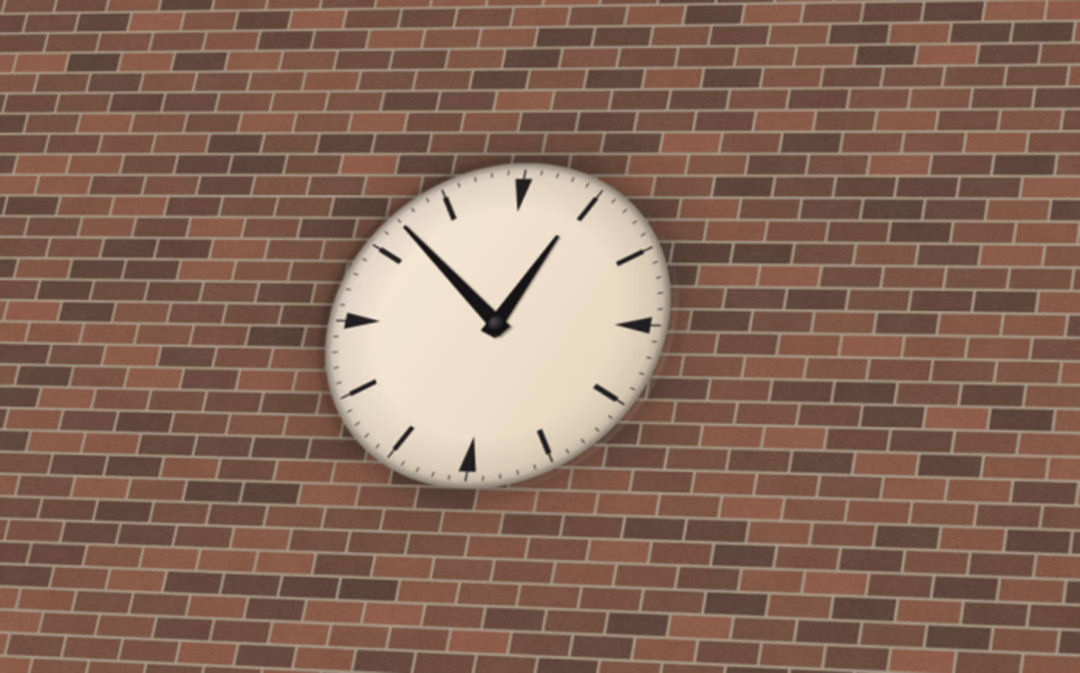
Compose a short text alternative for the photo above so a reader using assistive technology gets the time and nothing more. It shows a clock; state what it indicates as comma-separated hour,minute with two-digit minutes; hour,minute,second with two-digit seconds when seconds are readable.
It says 12,52
